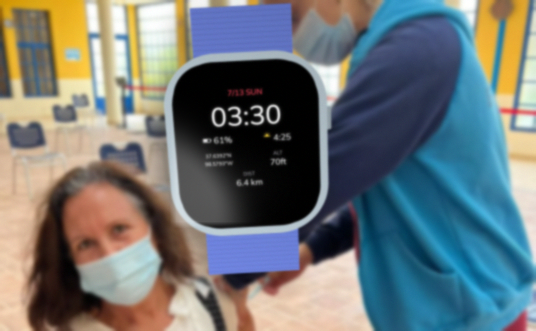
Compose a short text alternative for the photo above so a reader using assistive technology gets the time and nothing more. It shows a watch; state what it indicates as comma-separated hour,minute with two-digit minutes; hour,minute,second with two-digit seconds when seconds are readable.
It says 3,30
